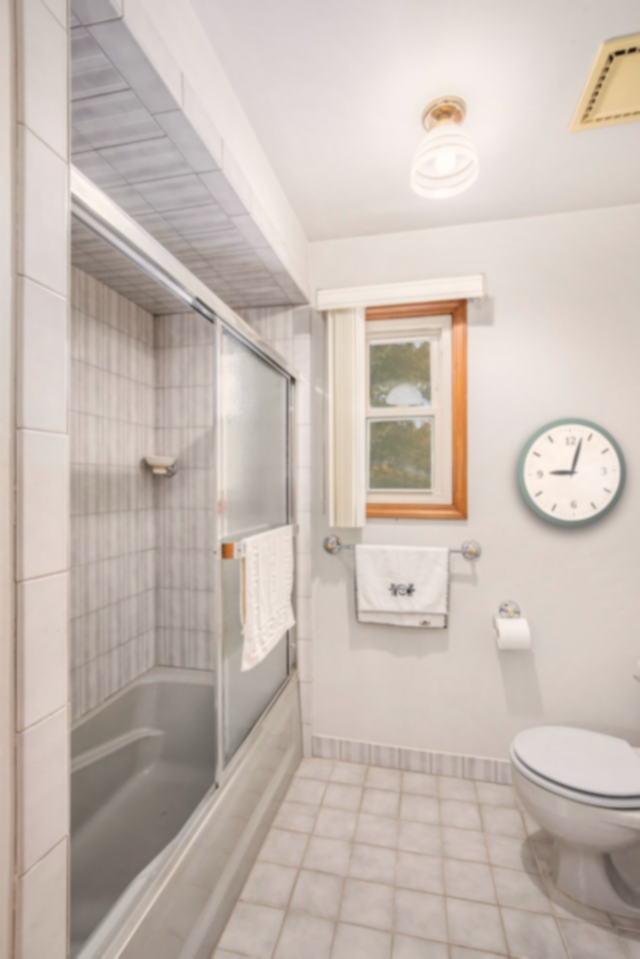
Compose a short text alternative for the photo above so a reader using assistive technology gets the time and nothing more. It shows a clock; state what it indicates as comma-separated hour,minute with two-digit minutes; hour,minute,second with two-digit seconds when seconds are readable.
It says 9,03
